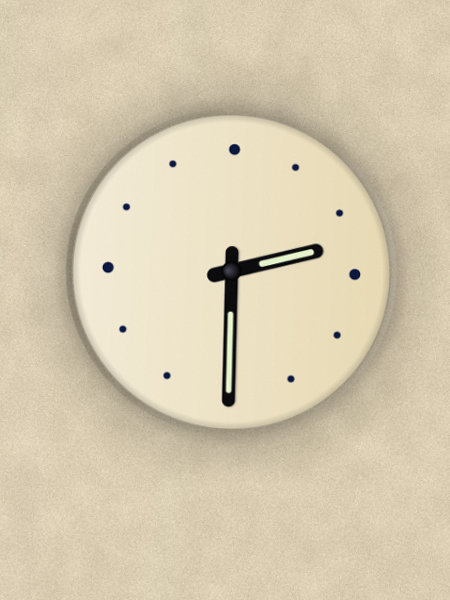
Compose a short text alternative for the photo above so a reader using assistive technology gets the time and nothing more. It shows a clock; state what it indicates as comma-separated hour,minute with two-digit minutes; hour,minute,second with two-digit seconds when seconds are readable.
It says 2,30
